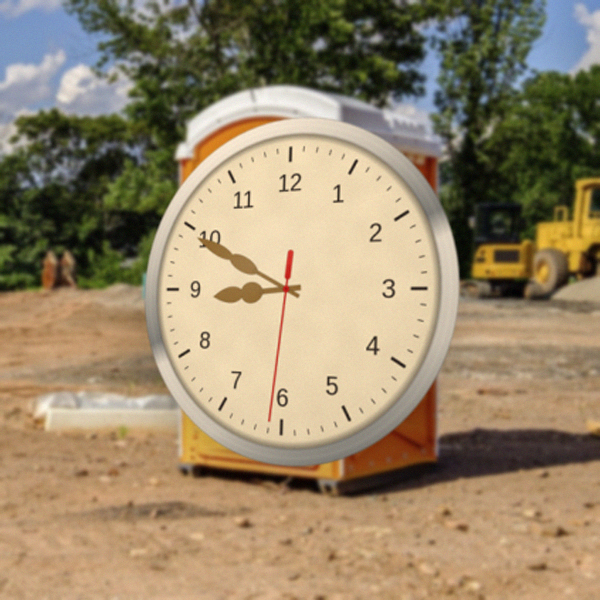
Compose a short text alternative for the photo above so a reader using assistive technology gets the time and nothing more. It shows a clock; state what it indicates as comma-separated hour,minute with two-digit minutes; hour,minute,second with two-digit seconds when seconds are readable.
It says 8,49,31
